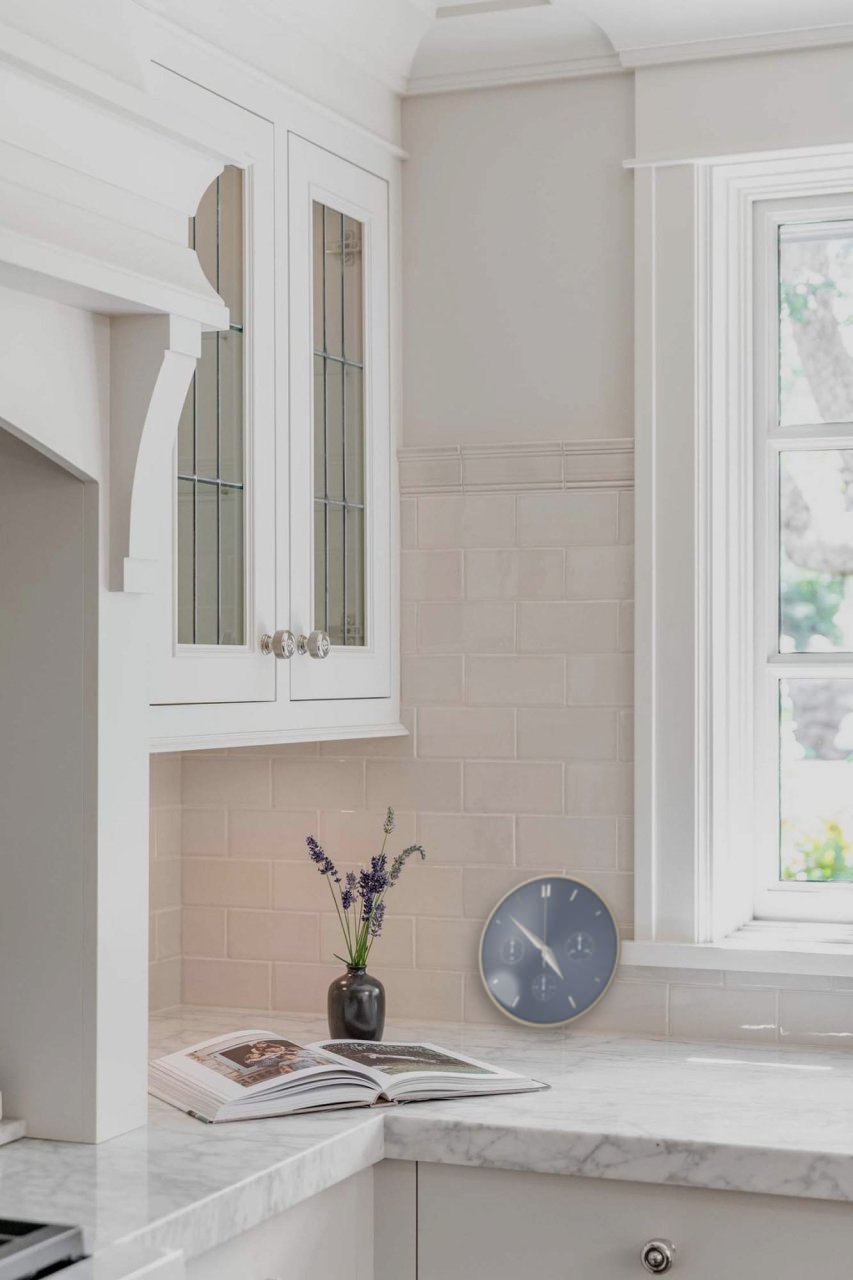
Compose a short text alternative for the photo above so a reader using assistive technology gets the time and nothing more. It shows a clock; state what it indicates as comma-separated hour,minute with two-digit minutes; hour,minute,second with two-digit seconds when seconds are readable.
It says 4,52
